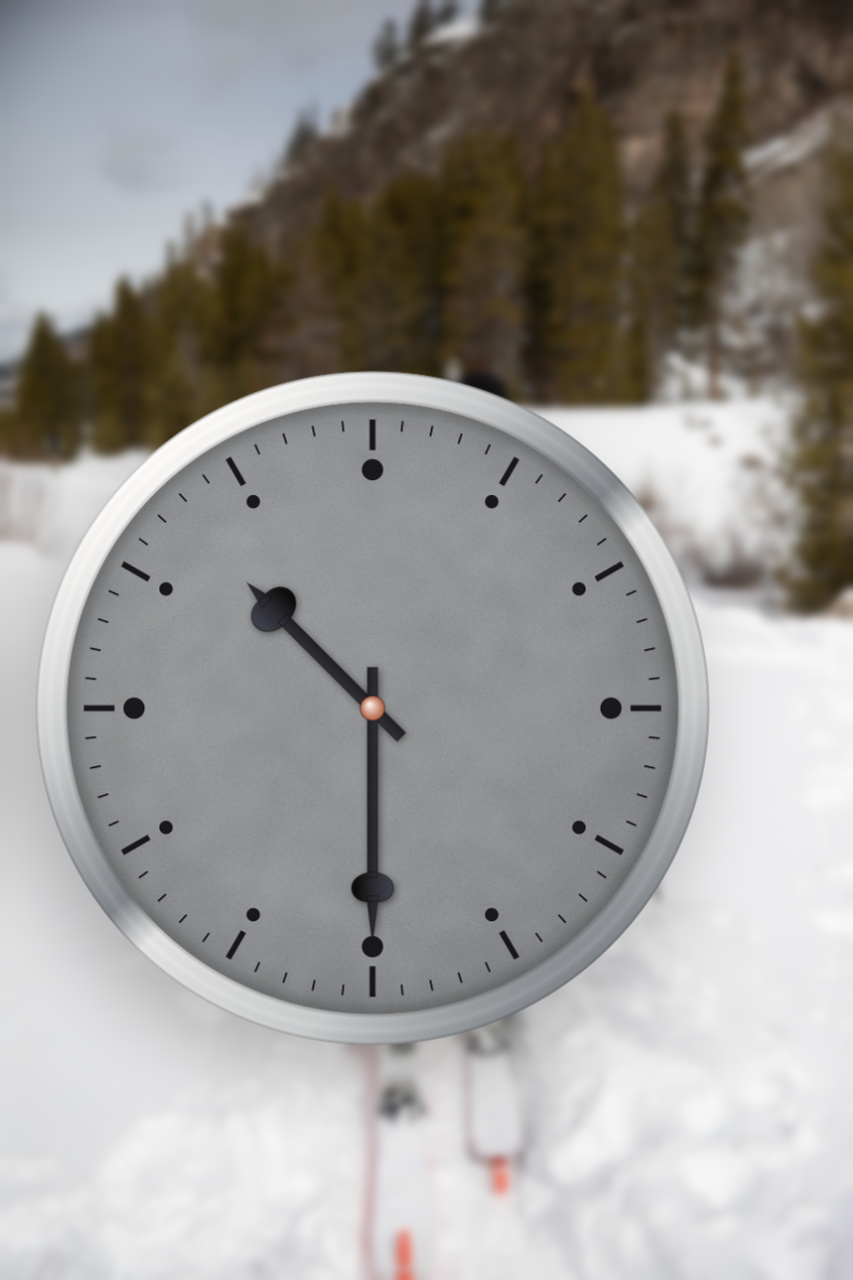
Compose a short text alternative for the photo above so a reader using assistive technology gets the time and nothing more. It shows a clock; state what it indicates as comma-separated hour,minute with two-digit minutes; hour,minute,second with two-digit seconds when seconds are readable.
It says 10,30
